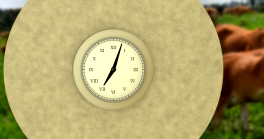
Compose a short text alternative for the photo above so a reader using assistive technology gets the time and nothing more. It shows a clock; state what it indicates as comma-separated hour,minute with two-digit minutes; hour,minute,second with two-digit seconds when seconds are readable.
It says 7,03
